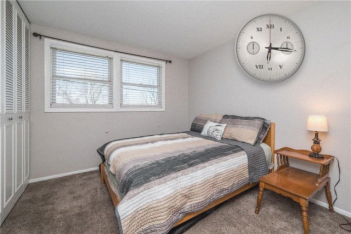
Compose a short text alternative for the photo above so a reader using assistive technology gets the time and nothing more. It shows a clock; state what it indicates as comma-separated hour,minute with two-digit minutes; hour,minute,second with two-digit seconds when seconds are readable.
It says 6,16
